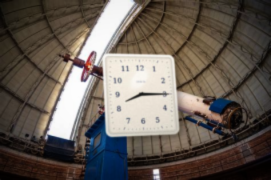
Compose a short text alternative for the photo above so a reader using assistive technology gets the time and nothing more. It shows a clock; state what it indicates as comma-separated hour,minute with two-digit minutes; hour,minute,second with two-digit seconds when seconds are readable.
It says 8,15
